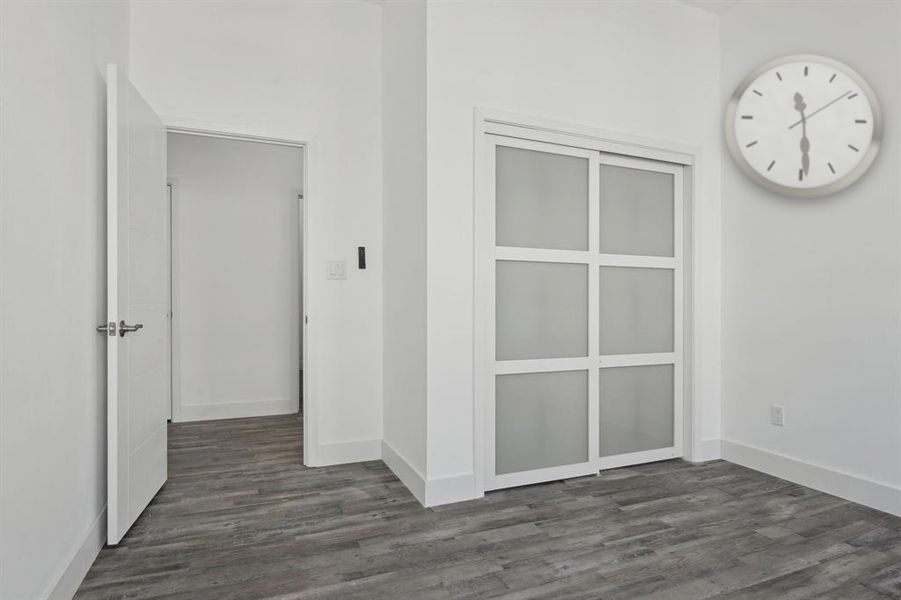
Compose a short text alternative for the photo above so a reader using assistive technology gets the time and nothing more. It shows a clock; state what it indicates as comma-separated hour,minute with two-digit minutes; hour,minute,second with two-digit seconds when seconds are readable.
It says 11,29,09
